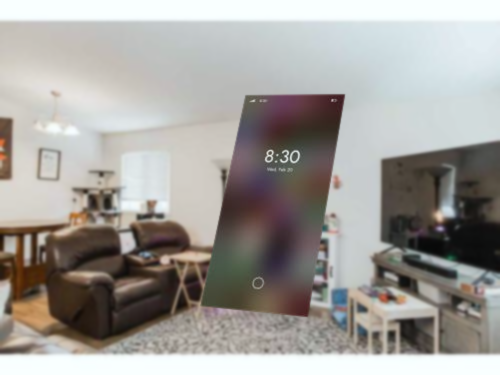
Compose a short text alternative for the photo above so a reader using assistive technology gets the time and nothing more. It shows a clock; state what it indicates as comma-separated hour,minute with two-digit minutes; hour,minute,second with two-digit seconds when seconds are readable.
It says 8,30
